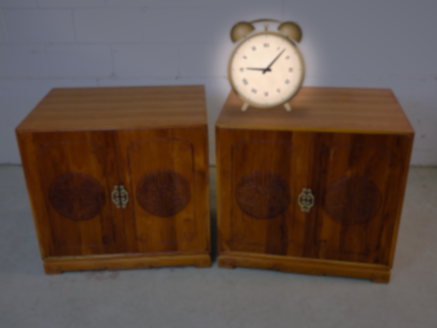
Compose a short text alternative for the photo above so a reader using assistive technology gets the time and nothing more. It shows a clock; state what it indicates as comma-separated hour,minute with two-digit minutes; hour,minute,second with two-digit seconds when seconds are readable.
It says 9,07
